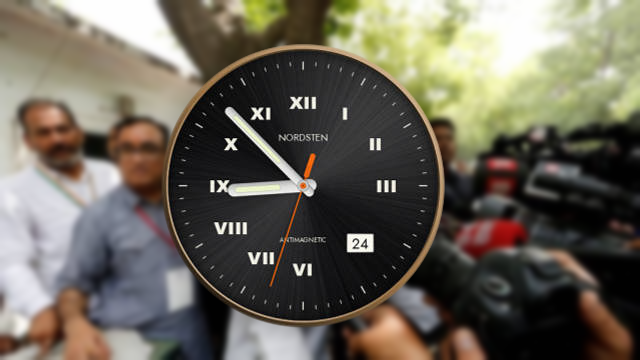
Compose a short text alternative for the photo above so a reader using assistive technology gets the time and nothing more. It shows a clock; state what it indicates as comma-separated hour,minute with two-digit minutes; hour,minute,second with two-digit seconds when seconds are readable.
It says 8,52,33
